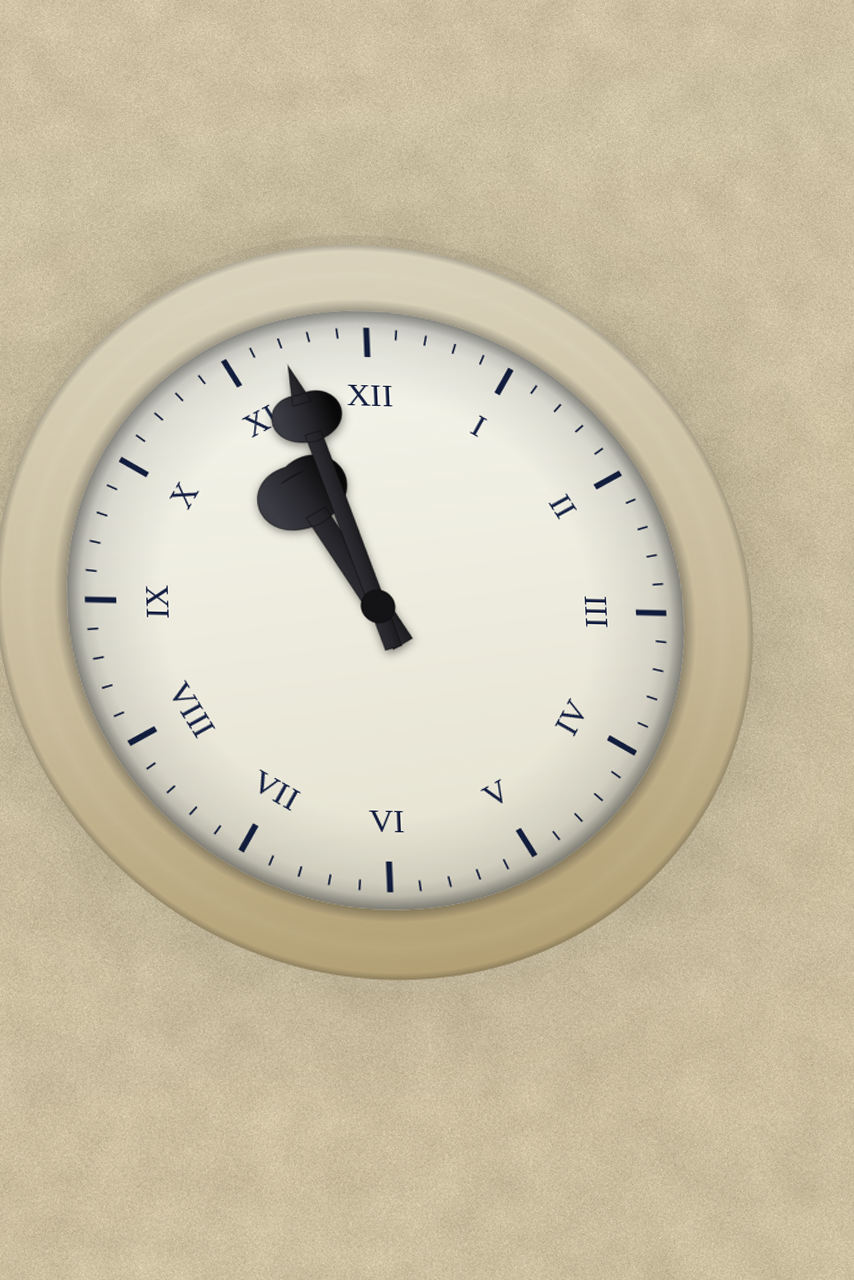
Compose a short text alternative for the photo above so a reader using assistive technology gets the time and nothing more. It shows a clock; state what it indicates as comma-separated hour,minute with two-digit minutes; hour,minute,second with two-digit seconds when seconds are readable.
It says 10,57
